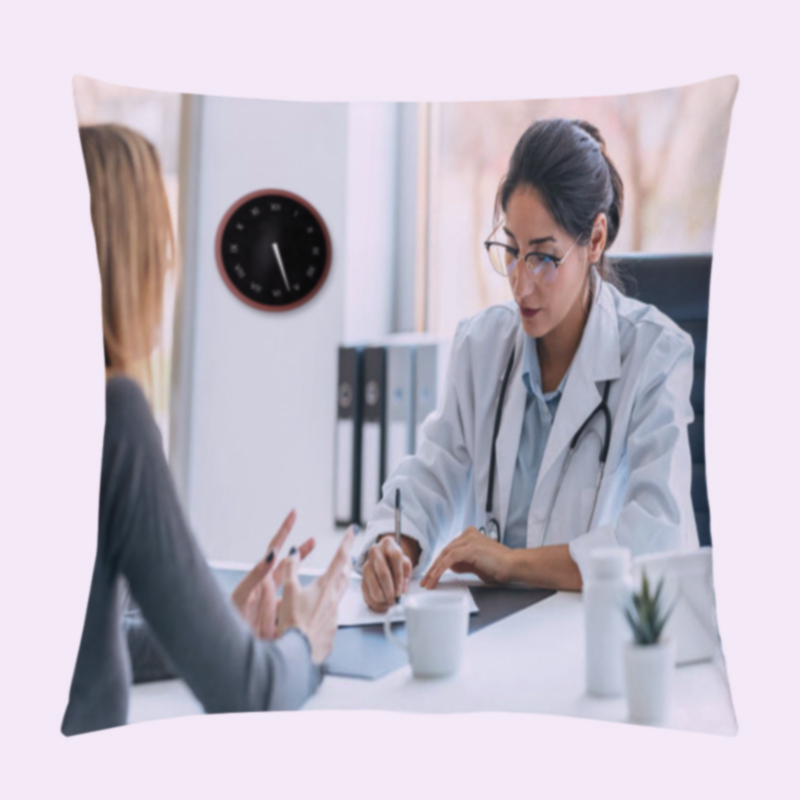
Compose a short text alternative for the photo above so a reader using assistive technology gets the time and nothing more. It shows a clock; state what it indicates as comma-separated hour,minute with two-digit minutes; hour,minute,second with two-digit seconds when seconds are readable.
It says 5,27
